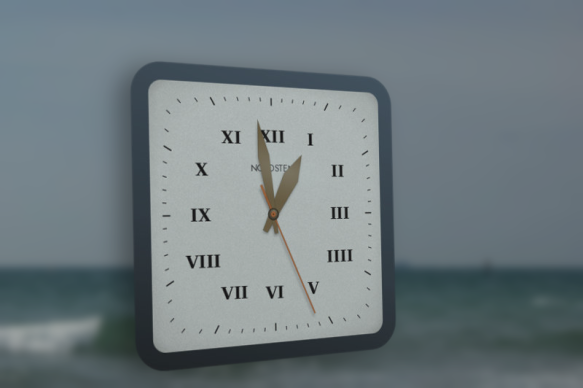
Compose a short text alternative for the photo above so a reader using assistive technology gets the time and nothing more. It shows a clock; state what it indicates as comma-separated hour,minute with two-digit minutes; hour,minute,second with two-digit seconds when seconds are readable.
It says 12,58,26
